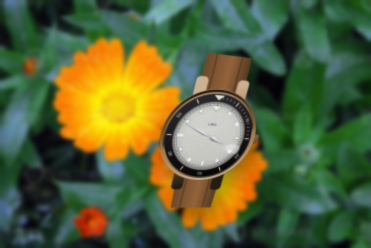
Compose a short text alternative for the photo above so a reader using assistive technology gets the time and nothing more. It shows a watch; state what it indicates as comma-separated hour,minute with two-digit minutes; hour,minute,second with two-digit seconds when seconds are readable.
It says 3,49
